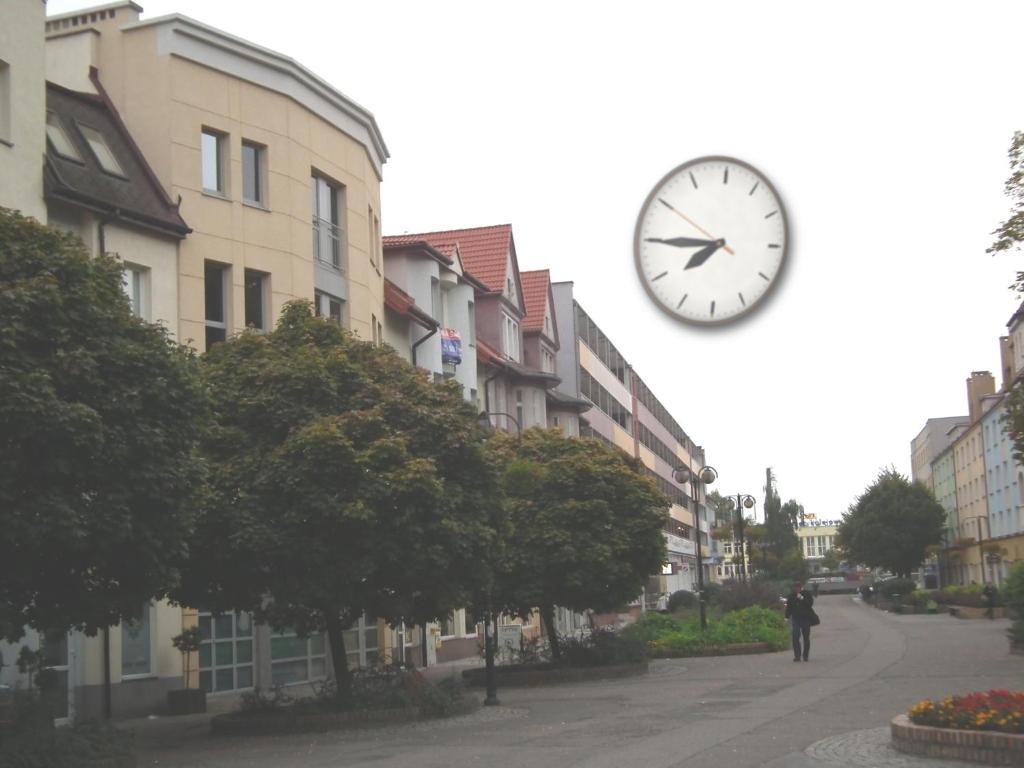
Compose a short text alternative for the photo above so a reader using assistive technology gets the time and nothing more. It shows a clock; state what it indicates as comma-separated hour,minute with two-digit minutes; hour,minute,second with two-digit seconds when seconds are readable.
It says 7,44,50
